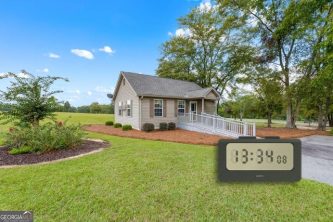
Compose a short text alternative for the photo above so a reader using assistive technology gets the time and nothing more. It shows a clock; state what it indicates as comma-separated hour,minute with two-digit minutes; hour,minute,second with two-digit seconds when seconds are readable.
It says 13,34,08
